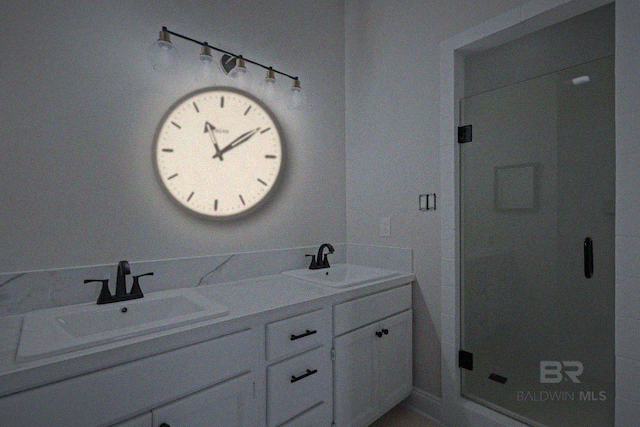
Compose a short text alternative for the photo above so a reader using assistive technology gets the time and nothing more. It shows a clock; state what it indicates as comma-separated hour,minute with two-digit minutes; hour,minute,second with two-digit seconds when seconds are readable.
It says 11,09
